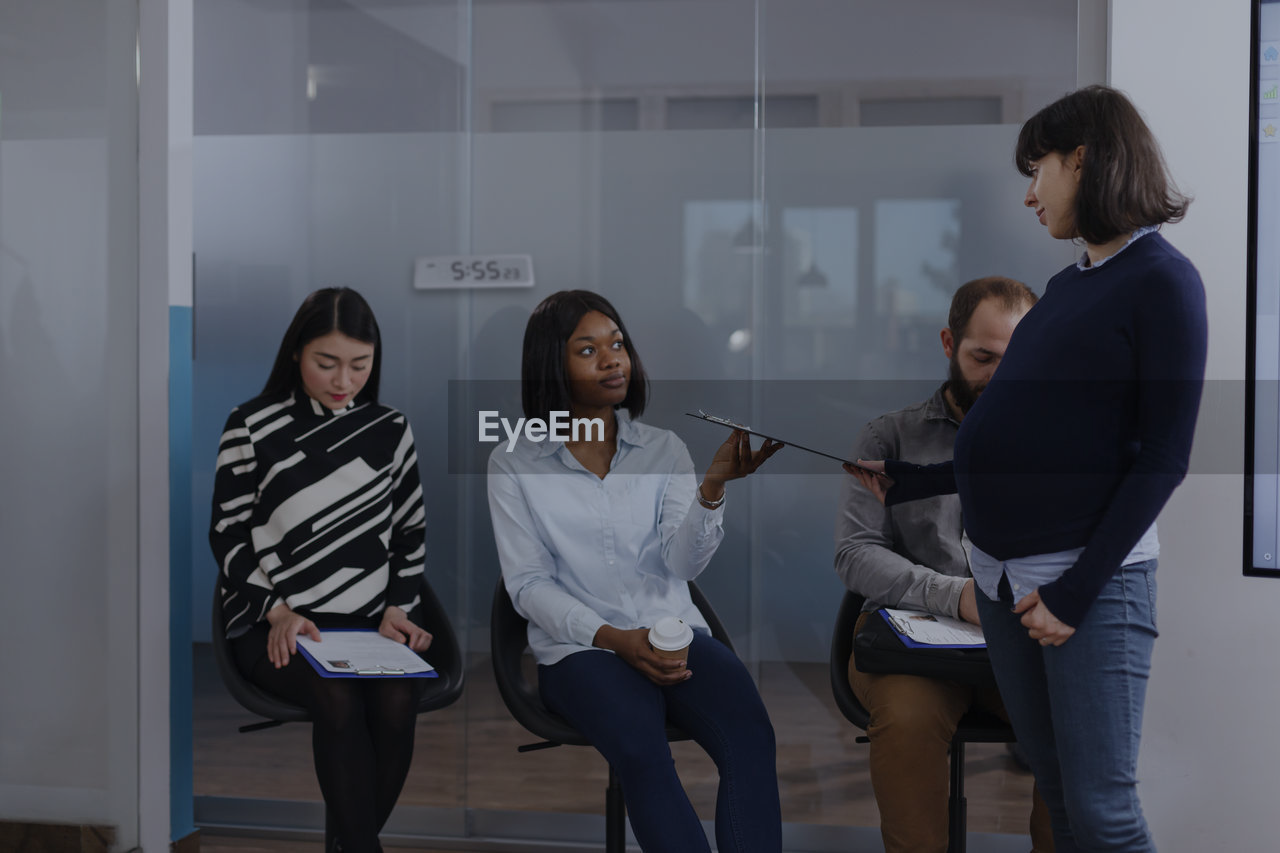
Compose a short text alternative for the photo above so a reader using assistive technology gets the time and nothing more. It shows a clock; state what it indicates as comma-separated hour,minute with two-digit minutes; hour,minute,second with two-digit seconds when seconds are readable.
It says 5,55
